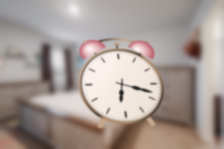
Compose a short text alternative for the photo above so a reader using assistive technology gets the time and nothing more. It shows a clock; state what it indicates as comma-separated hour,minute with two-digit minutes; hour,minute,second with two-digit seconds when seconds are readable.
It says 6,18
